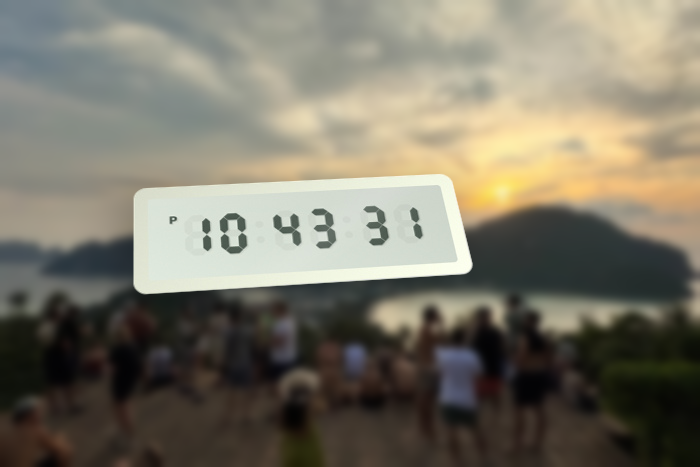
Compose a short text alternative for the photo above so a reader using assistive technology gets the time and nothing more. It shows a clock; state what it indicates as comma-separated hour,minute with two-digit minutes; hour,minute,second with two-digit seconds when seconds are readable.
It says 10,43,31
